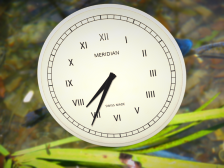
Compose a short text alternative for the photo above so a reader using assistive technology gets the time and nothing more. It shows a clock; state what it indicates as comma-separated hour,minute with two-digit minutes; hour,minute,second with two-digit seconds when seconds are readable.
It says 7,35
